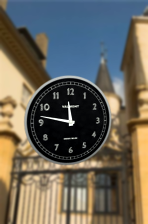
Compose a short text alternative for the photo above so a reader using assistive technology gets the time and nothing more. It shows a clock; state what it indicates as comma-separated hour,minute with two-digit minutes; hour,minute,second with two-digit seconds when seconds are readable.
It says 11,47
